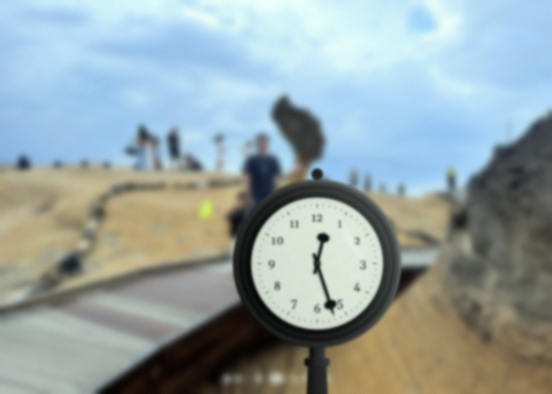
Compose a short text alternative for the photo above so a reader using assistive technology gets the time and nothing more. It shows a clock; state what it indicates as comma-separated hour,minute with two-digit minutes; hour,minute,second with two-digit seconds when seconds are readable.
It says 12,27
